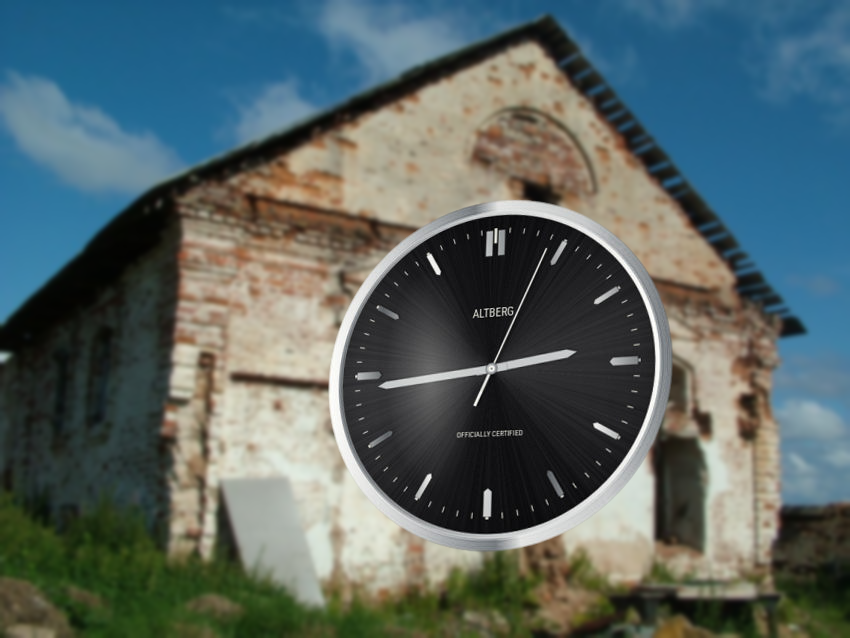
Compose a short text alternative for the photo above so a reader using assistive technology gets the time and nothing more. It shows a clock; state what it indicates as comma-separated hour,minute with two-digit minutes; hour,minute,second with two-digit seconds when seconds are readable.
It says 2,44,04
